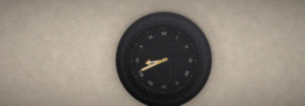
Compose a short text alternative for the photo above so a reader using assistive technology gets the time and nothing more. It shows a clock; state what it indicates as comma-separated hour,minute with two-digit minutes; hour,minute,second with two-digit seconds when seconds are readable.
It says 8,41
